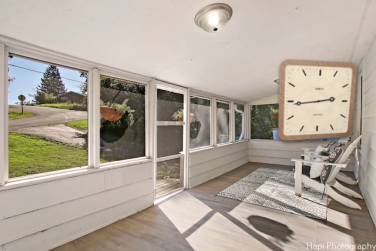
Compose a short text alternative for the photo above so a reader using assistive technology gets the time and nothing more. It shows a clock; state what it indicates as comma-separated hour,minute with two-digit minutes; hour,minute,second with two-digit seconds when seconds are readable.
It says 2,44
